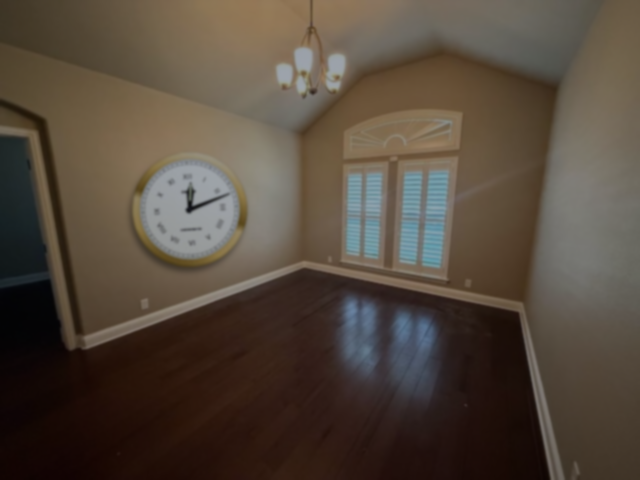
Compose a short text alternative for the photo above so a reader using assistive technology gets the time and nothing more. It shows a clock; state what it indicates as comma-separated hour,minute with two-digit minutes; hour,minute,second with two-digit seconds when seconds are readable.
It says 12,12
